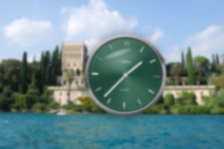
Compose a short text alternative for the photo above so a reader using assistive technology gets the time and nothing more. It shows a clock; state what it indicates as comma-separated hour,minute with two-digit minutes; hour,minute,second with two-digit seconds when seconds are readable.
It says 1,37
